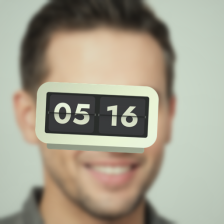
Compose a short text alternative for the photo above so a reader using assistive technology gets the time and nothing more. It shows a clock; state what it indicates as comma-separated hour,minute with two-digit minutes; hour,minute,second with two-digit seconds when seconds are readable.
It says 5,16
